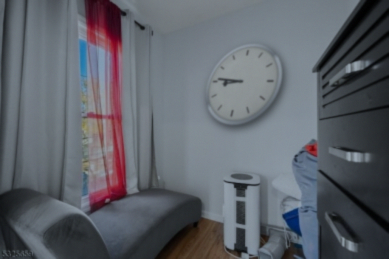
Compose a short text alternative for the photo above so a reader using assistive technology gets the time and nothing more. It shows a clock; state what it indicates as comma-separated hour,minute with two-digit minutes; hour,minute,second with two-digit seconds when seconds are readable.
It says 8,46
